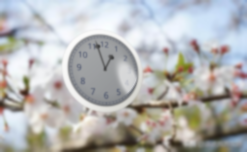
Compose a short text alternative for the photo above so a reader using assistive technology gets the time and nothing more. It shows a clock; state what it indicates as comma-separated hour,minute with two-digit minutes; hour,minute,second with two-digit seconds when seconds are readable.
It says 12,57
